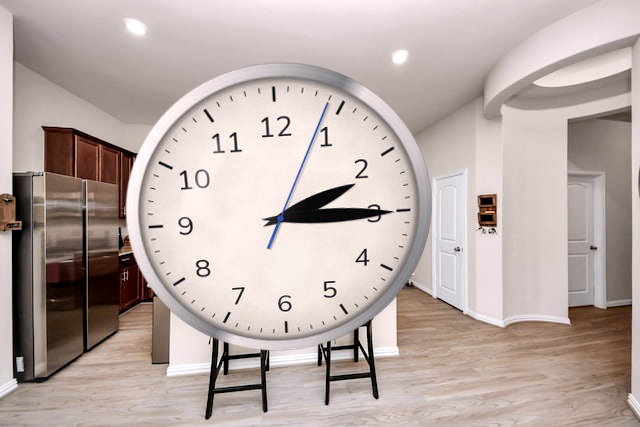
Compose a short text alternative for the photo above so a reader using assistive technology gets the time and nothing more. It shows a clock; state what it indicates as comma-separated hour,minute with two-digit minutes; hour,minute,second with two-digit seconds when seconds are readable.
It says 2,15,04
